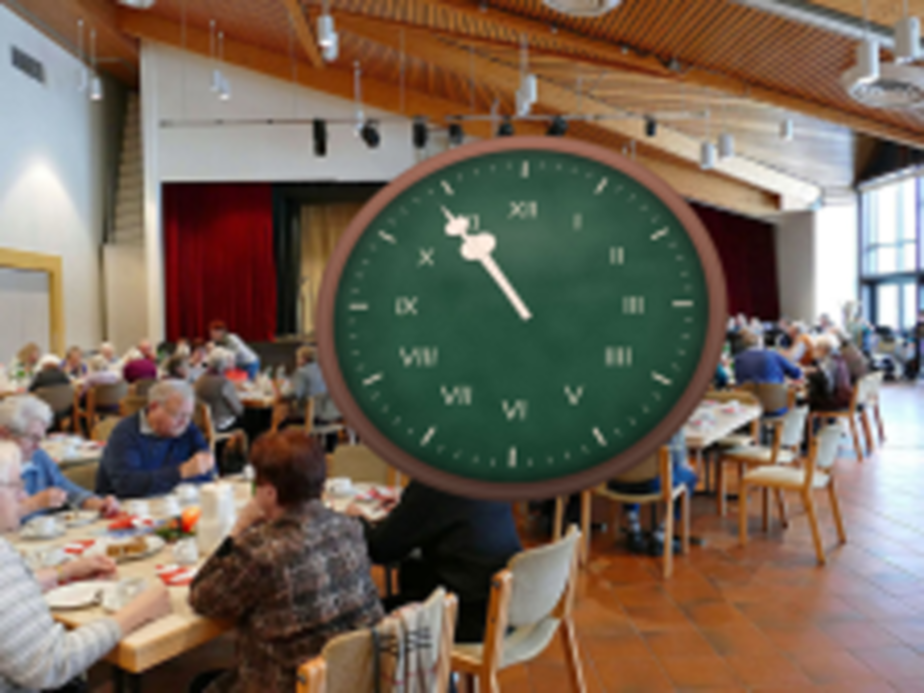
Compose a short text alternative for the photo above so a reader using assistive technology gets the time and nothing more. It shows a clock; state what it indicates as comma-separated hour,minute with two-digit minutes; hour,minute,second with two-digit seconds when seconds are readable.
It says 10,54
